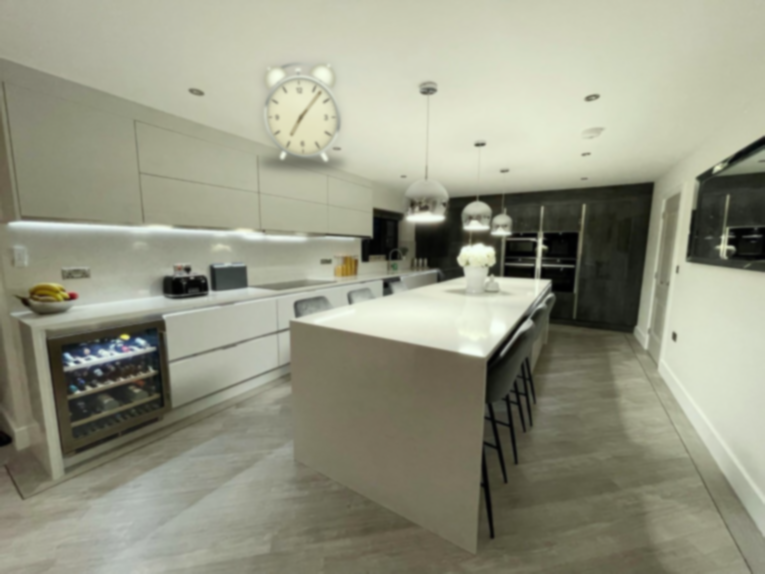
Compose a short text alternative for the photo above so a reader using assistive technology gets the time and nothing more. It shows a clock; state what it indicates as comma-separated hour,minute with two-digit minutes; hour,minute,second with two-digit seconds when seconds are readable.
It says 7,07
